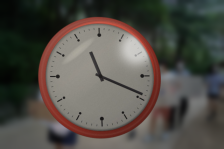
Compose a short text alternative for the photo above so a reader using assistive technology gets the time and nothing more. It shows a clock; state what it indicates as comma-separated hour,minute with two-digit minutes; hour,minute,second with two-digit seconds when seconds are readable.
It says 11,19
